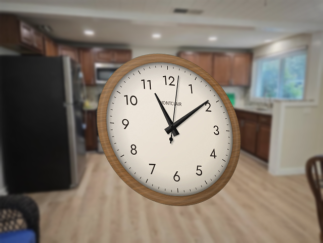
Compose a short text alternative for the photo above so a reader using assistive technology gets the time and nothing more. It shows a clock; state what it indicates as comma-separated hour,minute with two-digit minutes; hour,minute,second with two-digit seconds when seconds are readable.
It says 11,09,02
